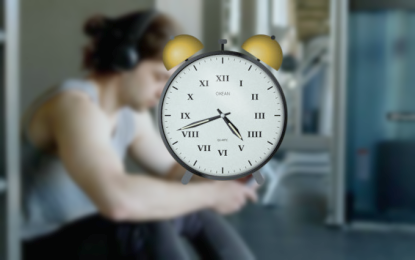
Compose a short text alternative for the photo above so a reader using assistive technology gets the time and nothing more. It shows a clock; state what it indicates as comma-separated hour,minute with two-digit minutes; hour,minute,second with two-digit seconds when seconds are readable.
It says 4,42
